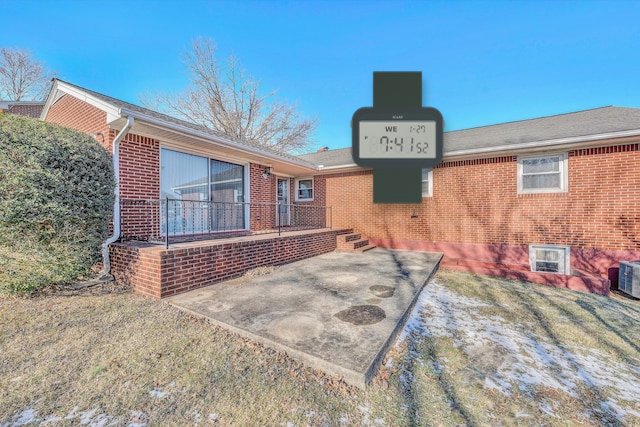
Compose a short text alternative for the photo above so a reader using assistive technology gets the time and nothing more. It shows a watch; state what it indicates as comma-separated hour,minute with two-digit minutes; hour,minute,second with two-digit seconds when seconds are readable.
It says 7,41,52
